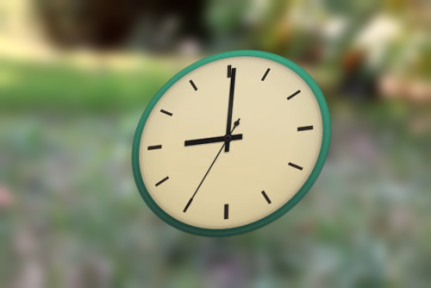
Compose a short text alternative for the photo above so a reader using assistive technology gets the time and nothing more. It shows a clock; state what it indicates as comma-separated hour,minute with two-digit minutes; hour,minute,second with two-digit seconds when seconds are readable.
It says 9,00,35
